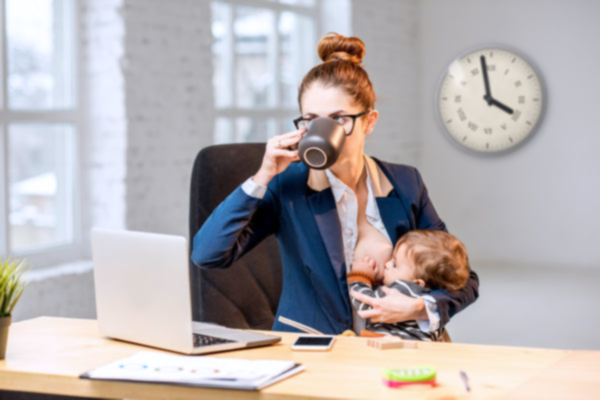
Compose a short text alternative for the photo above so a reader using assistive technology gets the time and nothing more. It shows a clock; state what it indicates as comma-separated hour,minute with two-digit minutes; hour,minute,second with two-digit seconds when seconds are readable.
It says 3,58
